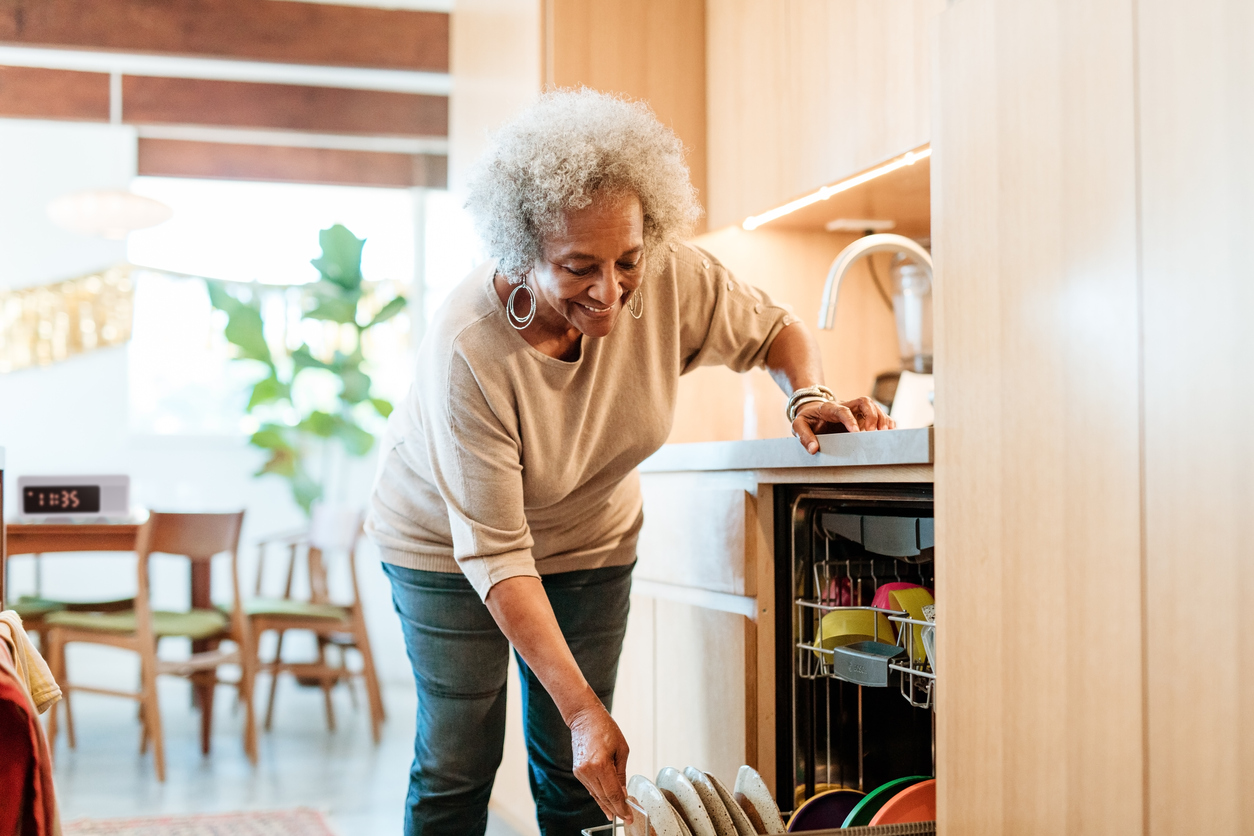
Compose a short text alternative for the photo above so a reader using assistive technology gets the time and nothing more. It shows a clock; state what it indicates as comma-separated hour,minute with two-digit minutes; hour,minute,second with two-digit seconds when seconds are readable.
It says 11,35
